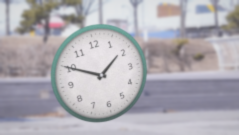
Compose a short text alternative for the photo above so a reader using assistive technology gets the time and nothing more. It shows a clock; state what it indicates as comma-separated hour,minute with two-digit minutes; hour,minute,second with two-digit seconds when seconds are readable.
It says 1,50
